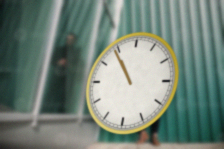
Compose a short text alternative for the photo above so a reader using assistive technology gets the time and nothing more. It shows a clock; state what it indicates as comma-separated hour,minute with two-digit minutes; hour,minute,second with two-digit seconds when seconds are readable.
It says 10,54
